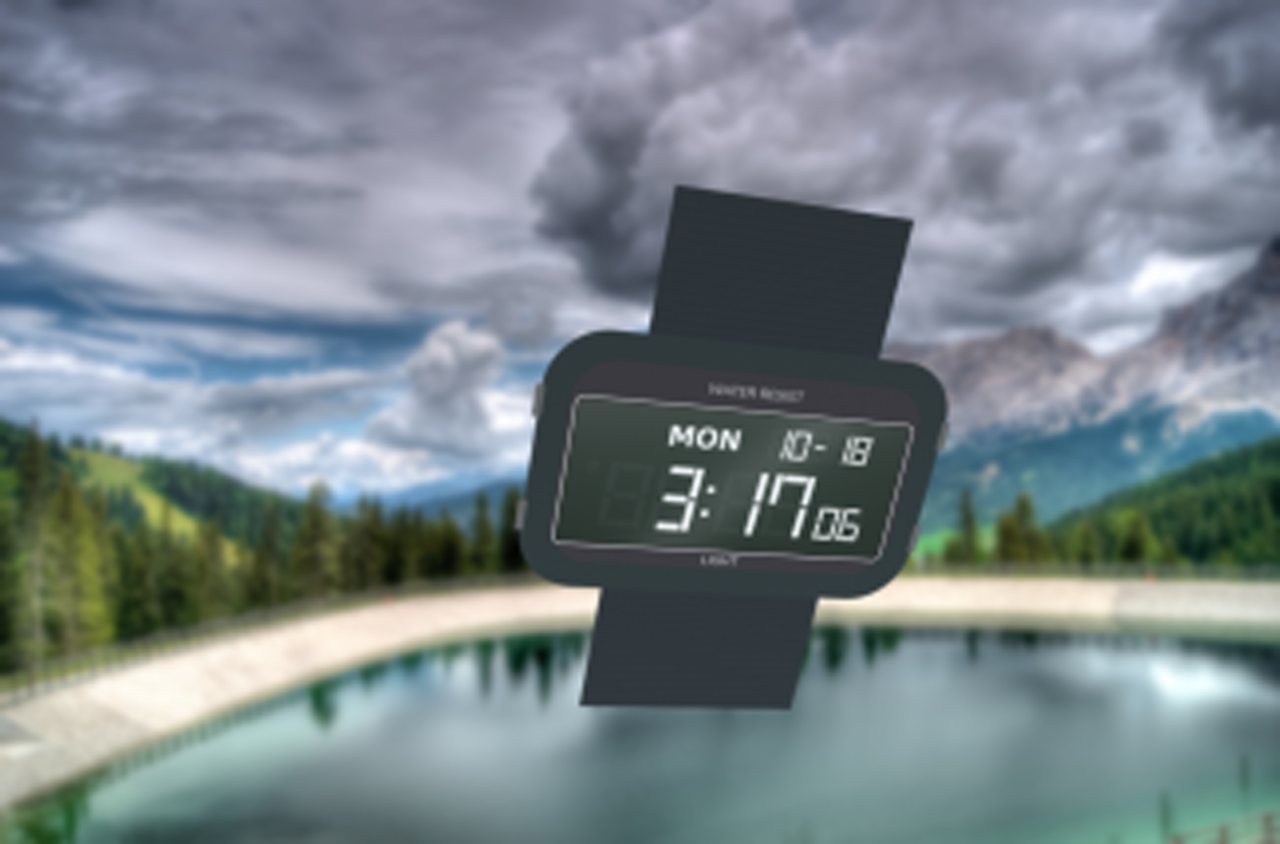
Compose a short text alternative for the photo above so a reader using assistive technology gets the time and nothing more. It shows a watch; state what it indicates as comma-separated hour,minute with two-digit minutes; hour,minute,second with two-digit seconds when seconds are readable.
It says 3,17,06
